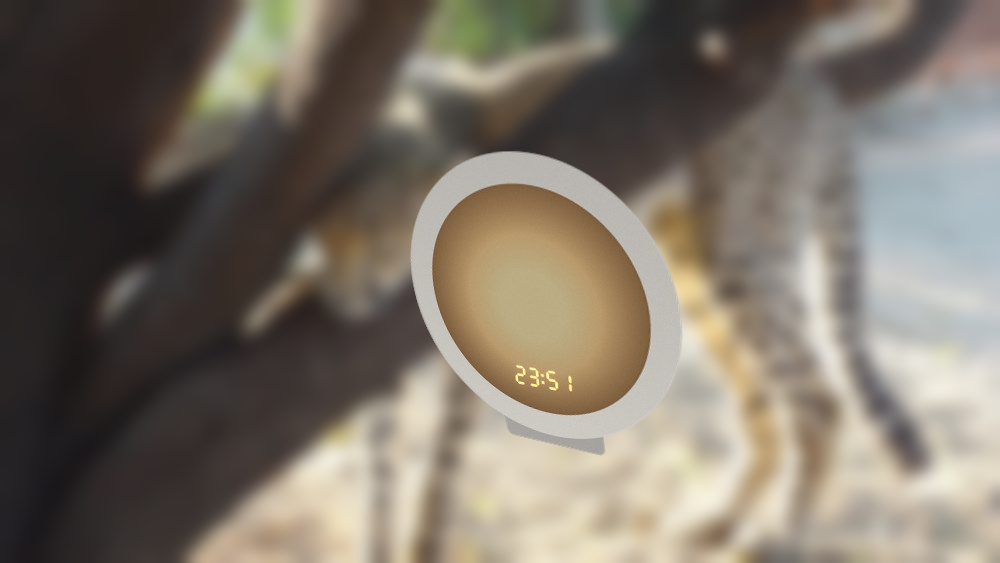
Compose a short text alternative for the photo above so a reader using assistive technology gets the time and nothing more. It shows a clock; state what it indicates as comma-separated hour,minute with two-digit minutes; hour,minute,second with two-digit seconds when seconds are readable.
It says 23,51
